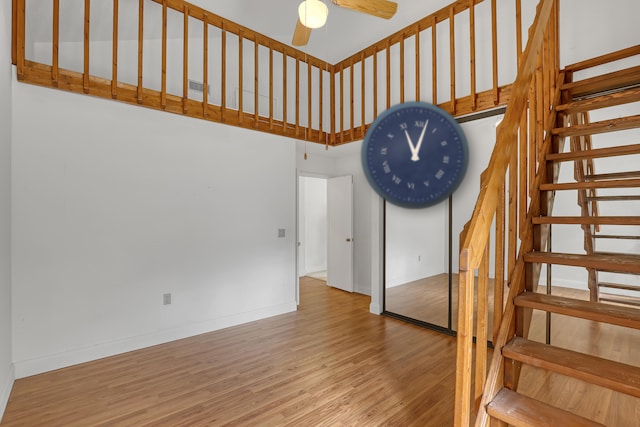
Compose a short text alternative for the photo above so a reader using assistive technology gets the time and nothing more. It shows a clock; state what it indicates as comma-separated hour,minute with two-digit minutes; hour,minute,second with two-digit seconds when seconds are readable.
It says 11,02
